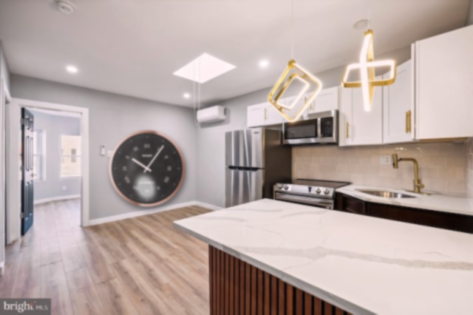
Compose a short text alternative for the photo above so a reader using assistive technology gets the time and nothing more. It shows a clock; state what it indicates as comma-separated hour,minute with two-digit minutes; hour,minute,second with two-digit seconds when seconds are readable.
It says 10,06
